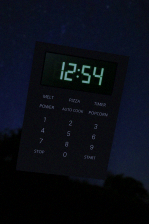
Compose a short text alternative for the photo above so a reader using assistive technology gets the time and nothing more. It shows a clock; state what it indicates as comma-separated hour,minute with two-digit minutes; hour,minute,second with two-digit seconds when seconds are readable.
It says 12,54
